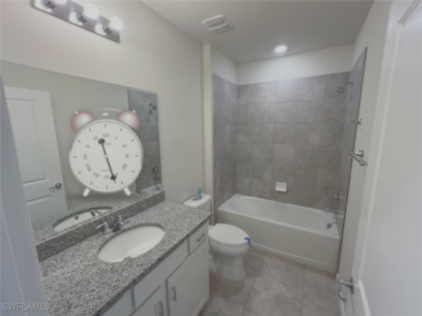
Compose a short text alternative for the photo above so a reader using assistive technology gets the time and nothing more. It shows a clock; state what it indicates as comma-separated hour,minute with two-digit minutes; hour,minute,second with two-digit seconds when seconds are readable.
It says 11,27
